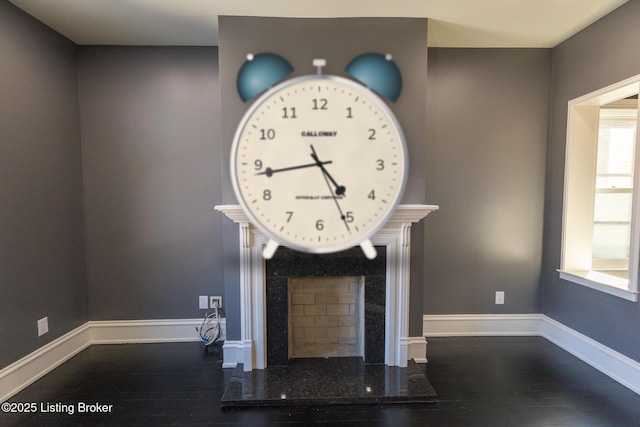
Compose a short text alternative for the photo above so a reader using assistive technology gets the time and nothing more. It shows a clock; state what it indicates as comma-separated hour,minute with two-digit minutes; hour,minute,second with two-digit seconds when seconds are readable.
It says 4,43,26
